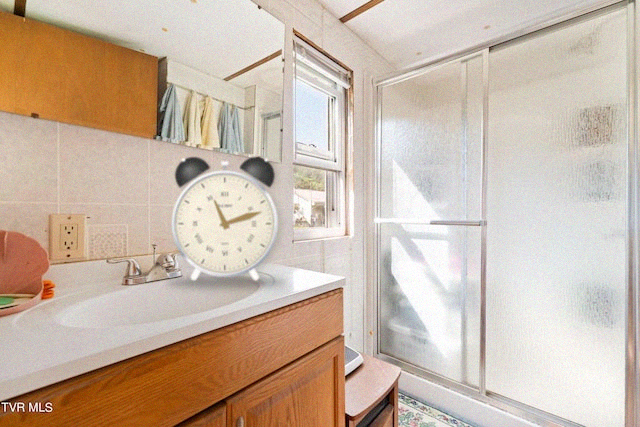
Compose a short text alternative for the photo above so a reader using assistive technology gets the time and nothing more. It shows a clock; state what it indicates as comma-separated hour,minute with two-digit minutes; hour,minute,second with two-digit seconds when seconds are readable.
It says 11,12
